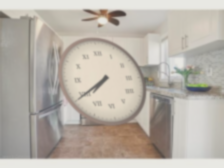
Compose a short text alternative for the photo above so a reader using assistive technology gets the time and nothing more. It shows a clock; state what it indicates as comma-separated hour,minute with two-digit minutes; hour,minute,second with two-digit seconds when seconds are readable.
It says 7,40
